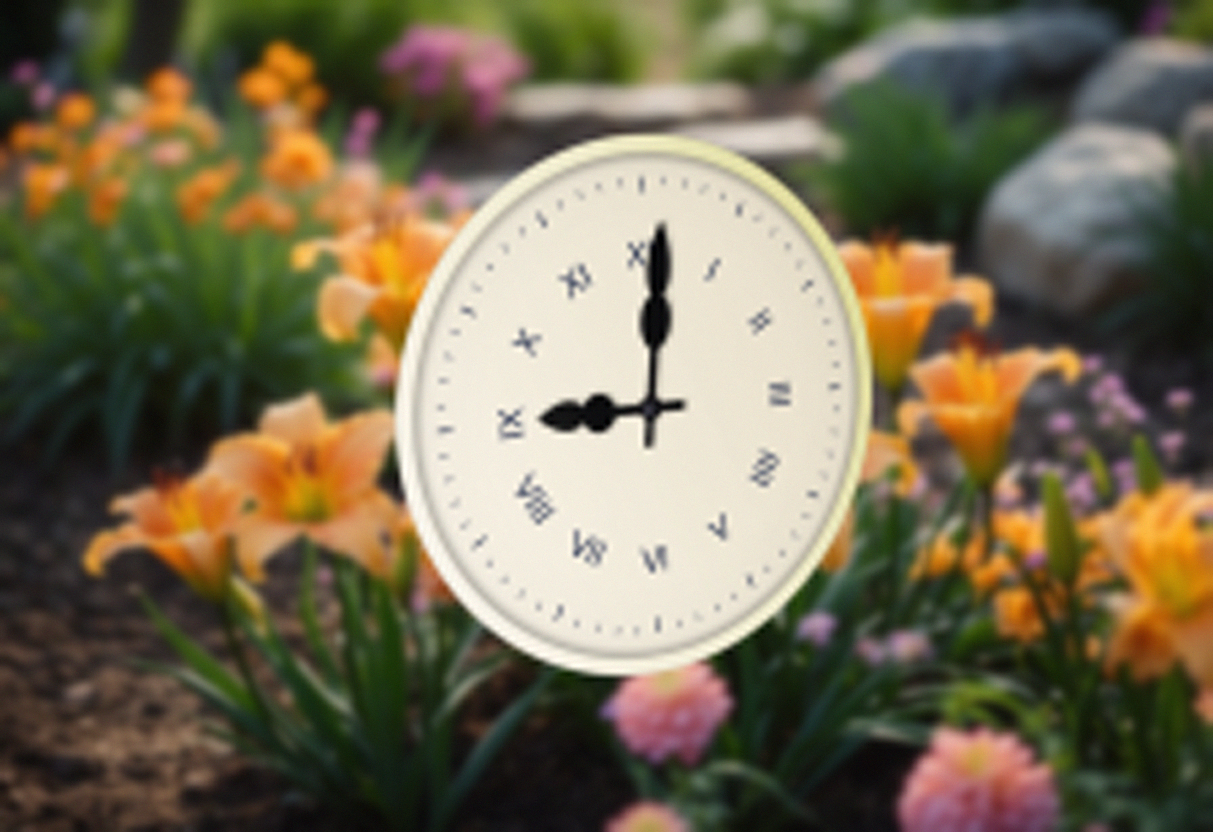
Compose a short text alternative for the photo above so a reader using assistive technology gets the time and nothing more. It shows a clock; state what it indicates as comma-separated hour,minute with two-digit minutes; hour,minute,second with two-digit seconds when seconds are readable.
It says 9,01
